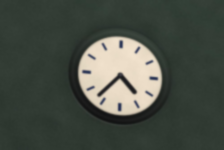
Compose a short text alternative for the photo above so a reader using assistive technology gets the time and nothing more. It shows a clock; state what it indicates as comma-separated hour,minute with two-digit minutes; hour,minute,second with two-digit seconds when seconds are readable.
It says 4,37
